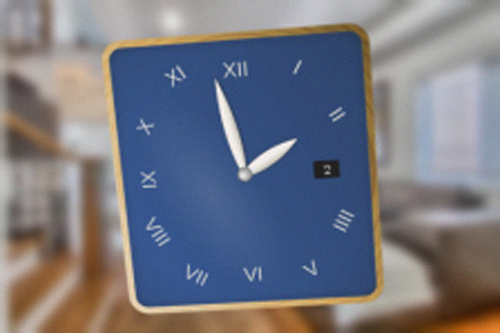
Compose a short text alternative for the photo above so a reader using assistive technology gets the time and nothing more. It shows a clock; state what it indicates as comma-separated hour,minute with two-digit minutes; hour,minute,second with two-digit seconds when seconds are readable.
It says 1,58
